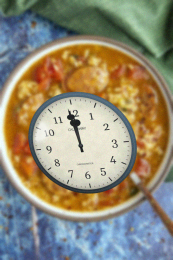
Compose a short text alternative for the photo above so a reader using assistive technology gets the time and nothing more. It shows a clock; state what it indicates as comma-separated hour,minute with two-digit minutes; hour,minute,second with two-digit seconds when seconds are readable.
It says 11,59
